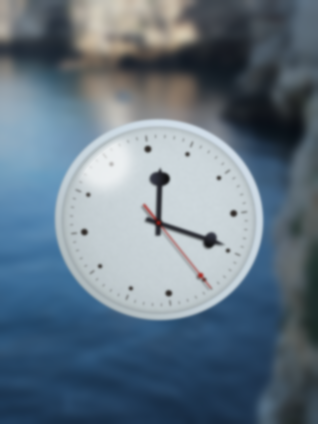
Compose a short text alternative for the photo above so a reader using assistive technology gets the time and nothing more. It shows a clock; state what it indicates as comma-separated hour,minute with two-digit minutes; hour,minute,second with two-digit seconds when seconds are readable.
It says 12,19,25
